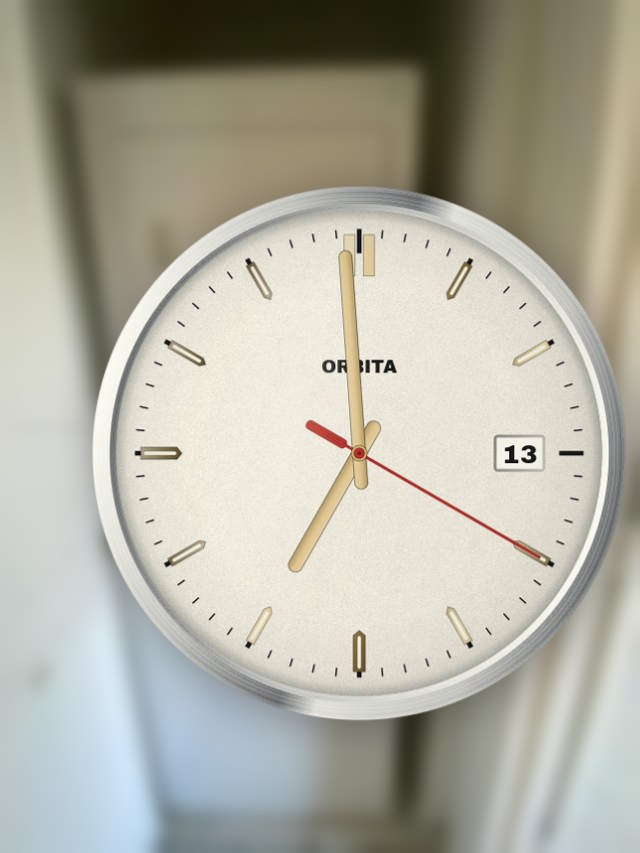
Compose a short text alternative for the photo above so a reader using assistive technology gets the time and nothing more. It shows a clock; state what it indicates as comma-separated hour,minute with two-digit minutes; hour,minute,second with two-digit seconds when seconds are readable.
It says 6,59,20
